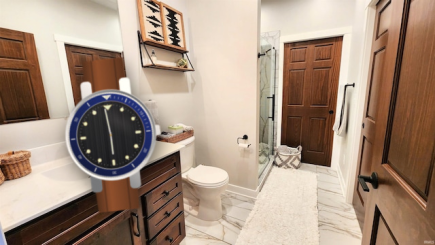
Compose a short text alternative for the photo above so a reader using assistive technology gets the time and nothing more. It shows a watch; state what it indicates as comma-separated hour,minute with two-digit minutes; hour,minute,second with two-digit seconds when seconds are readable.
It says 5,59
